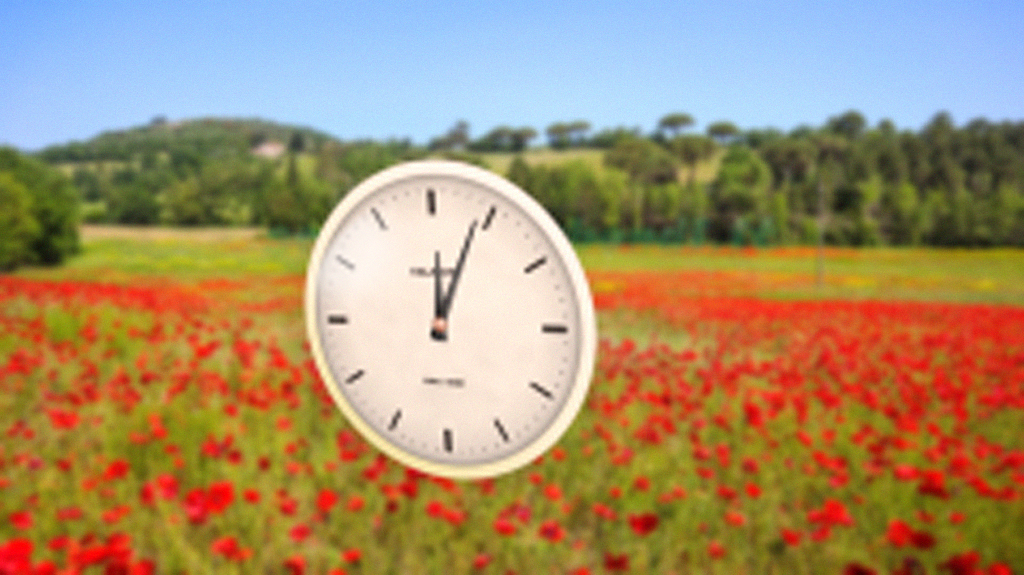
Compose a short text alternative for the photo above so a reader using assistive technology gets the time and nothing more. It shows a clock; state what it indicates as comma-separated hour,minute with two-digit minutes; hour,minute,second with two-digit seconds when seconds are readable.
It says 12,04
